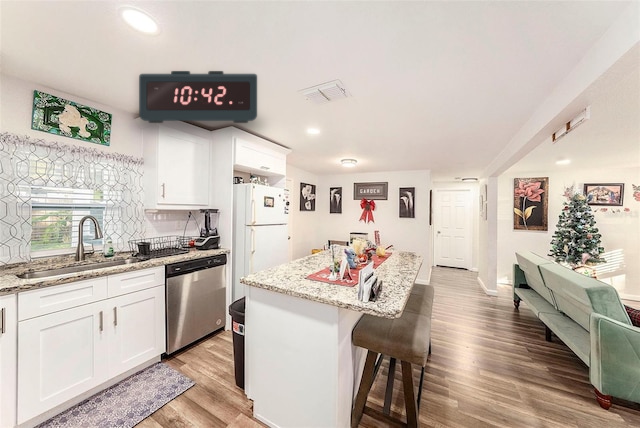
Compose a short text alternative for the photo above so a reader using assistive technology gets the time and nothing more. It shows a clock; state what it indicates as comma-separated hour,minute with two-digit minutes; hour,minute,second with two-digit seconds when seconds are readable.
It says 10,42
